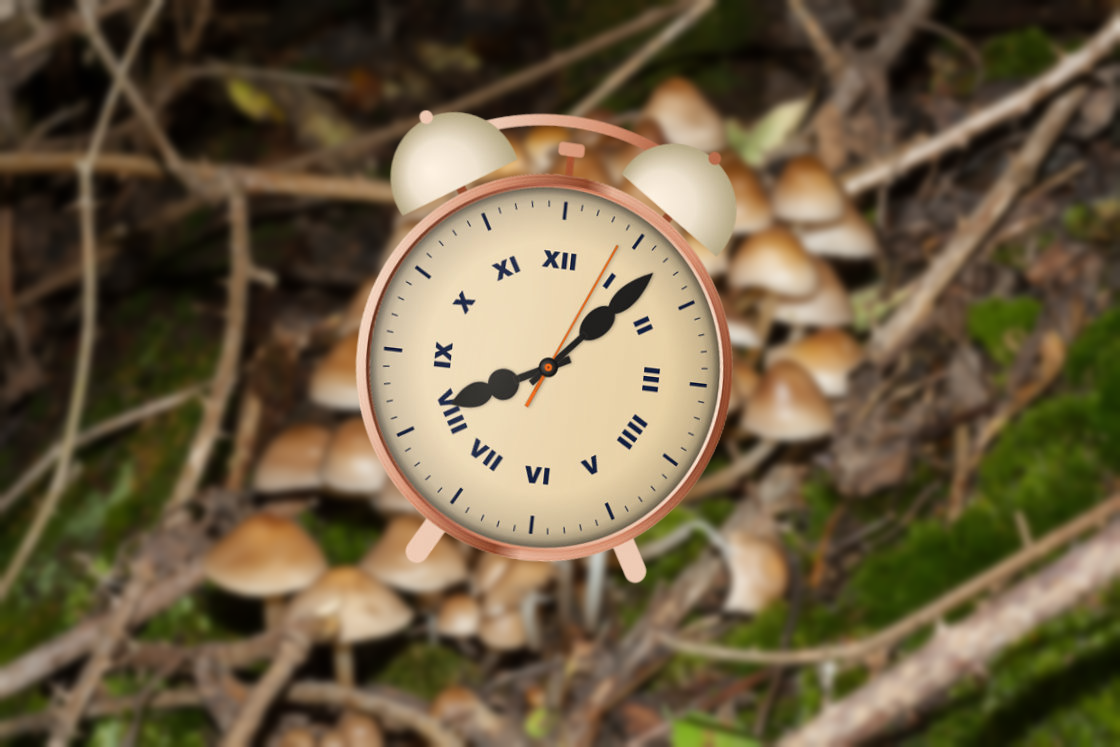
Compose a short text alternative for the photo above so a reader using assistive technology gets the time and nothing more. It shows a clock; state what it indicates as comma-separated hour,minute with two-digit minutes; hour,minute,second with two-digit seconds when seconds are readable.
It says 8,07,04
